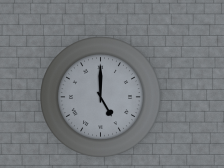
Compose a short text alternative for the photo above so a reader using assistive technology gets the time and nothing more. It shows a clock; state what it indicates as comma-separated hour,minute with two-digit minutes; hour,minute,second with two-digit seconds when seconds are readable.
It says 5,00
